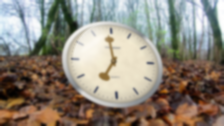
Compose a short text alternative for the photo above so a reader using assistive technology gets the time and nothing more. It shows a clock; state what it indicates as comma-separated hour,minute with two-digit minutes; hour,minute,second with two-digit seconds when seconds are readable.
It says 6,59
